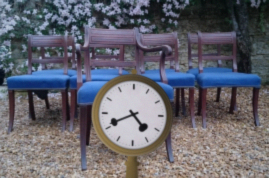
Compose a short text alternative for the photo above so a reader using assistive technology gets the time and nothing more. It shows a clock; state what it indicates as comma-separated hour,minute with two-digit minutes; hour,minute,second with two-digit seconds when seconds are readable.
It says 4,41
